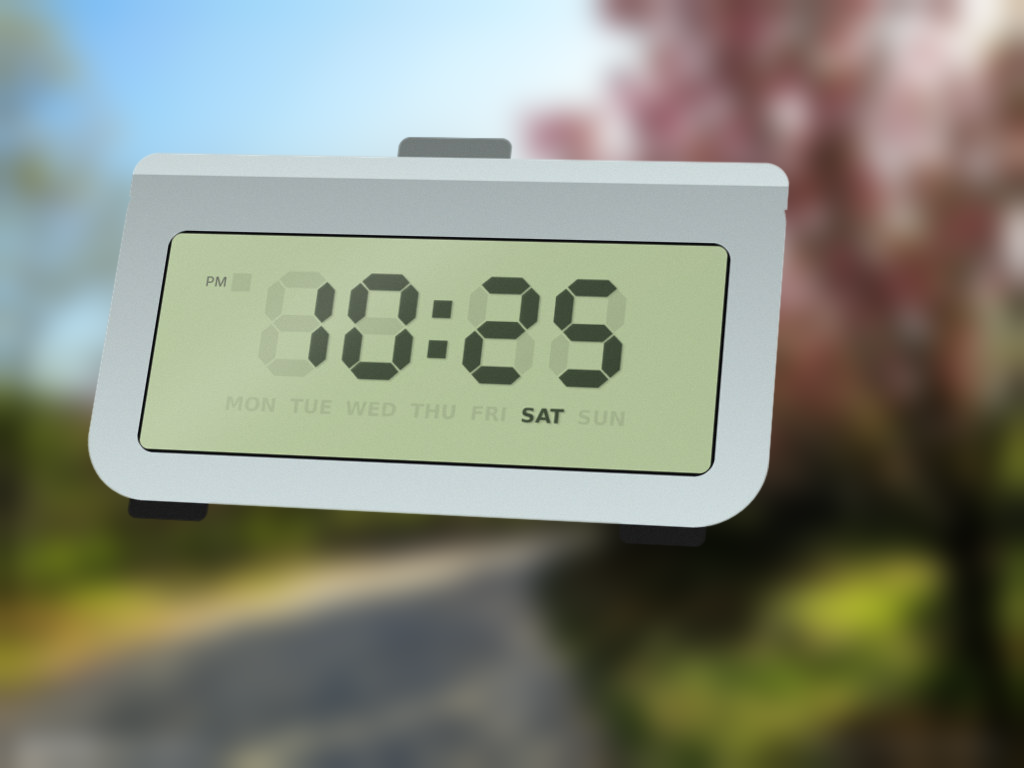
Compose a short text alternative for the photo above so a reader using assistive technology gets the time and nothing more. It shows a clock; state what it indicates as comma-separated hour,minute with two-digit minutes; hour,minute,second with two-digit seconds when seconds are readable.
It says 10,25
